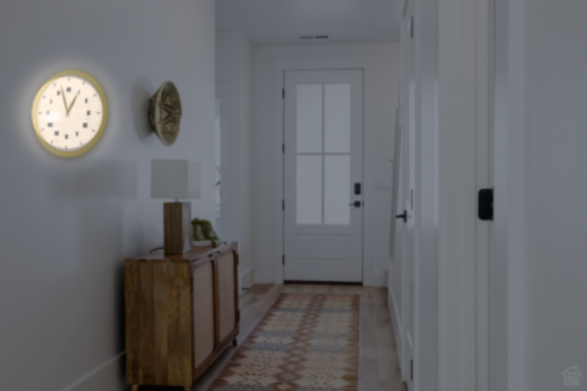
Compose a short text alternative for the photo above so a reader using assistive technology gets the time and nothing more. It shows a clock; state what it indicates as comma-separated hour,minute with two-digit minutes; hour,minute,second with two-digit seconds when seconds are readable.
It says 12,57
